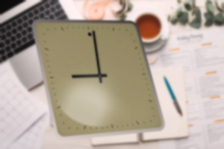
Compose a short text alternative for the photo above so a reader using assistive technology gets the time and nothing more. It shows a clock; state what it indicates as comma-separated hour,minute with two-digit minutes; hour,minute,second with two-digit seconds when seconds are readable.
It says 9,01
